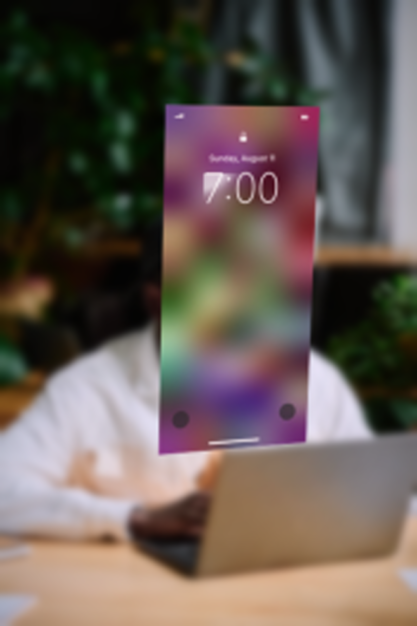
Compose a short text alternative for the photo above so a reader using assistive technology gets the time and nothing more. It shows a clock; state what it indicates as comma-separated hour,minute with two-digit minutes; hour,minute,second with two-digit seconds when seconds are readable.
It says 7,00
